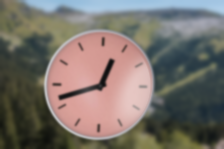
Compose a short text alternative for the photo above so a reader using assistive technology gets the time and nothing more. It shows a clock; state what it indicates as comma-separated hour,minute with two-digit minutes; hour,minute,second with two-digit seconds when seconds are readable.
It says 12,42
